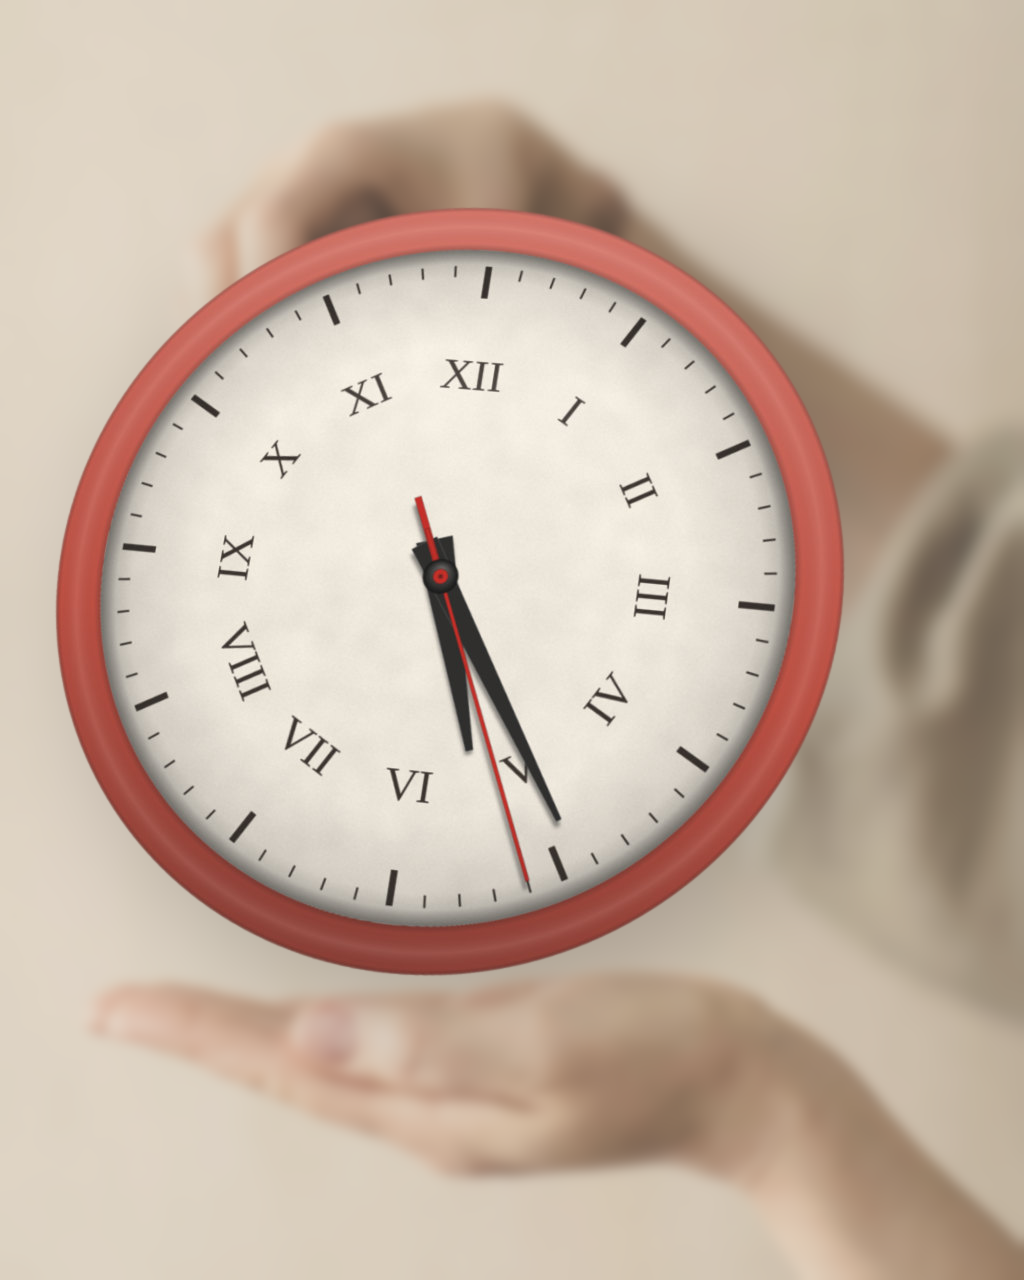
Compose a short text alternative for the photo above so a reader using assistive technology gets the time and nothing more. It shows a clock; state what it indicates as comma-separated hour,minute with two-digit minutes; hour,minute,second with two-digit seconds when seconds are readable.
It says 5,24,26
